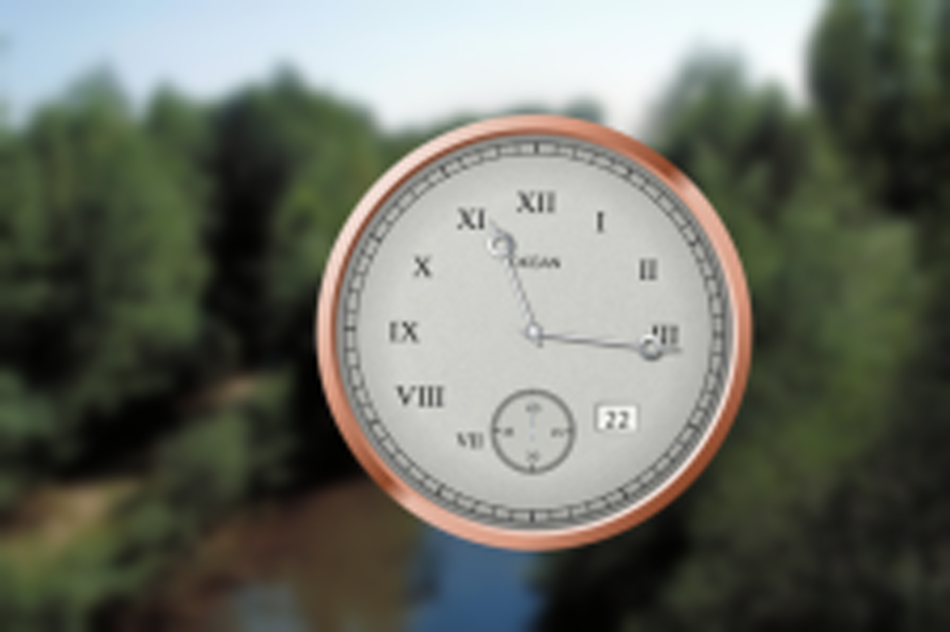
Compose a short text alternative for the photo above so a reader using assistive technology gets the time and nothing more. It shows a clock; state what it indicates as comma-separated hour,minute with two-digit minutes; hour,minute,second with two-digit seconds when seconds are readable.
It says 11,16
